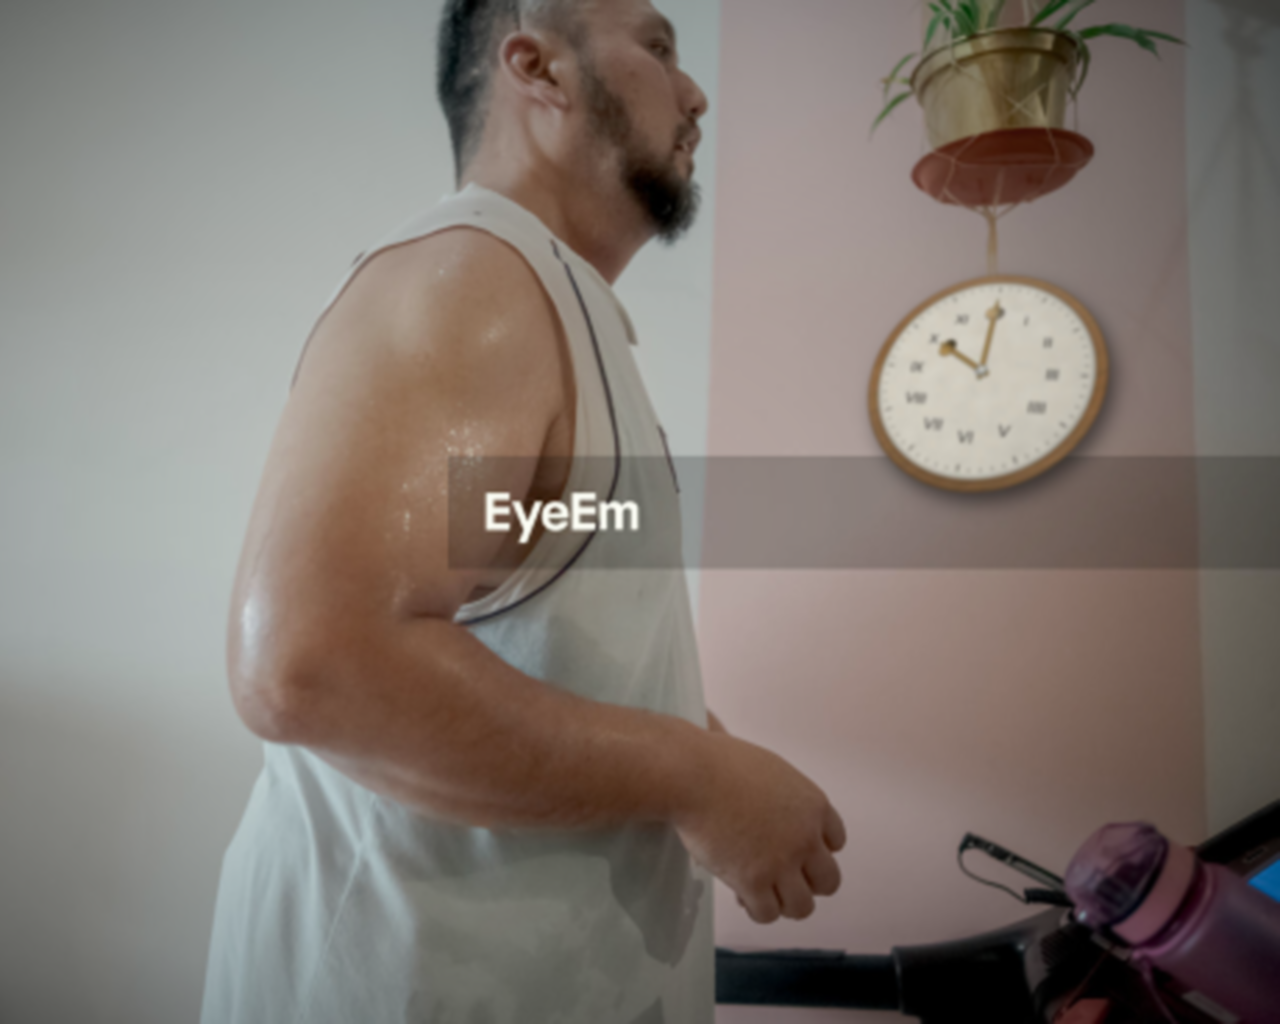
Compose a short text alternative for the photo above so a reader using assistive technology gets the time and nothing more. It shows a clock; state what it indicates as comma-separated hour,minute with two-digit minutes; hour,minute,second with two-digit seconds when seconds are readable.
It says 10,00
